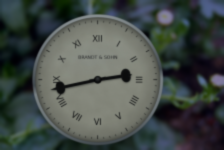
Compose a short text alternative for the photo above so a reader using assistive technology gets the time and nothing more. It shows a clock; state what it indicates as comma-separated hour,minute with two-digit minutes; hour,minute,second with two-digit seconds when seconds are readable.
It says 2,43
